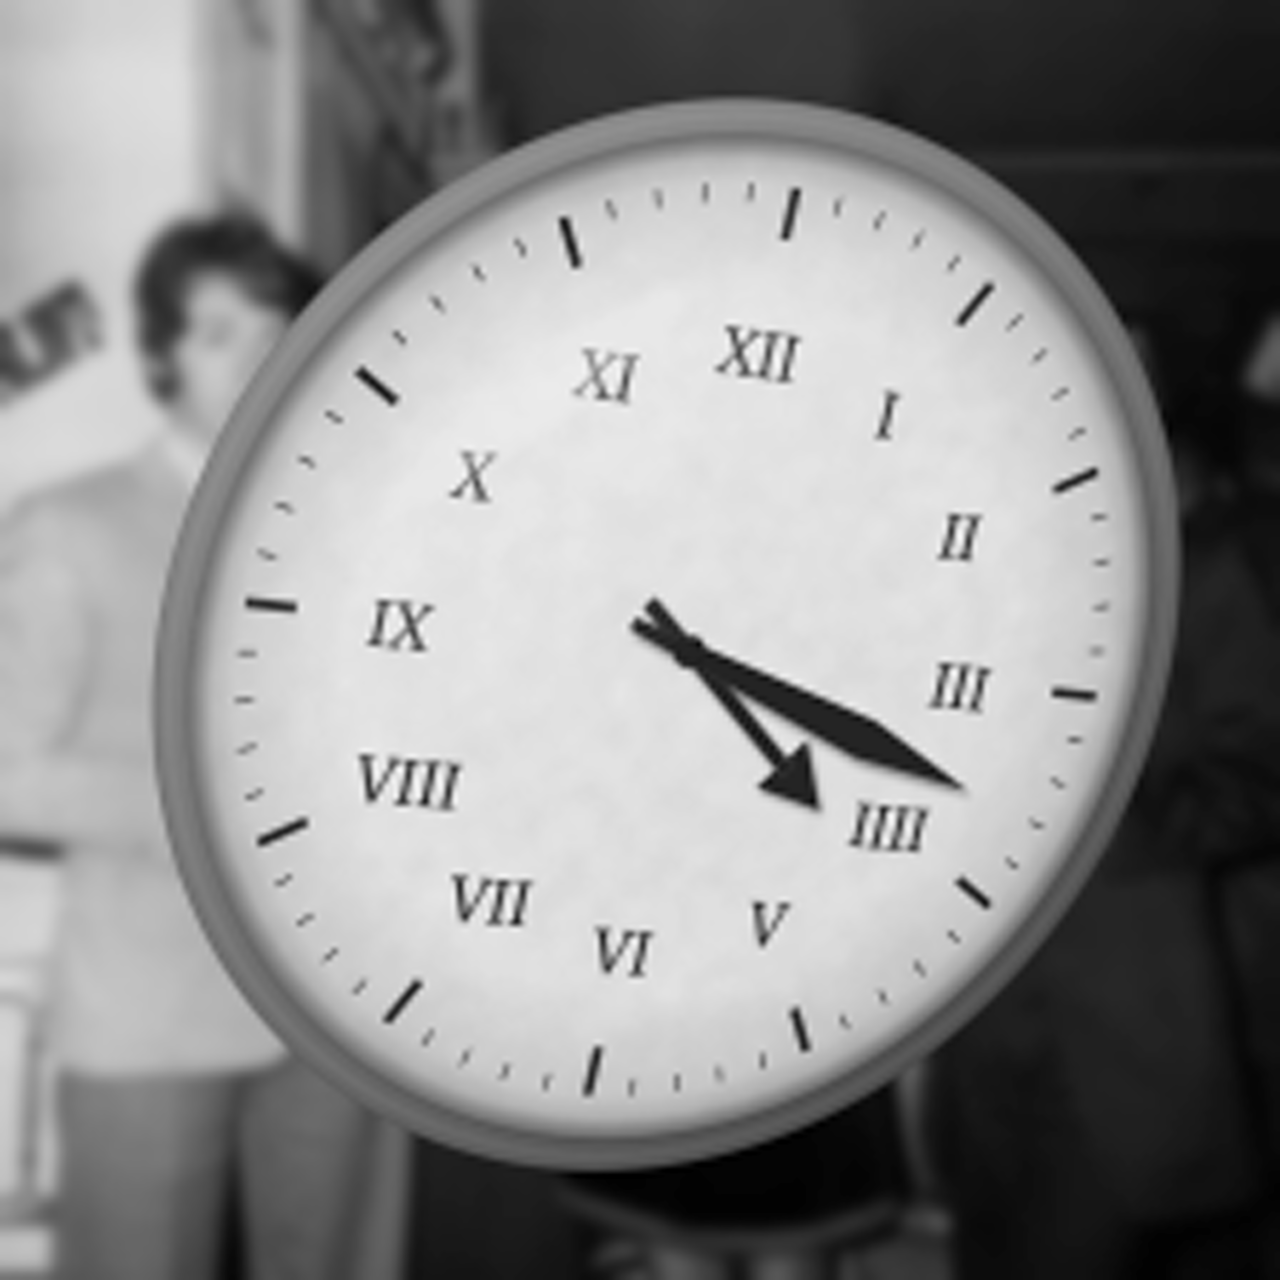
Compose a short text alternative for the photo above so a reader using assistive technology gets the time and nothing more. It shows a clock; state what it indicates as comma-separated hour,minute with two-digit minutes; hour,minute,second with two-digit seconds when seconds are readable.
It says 4,18
